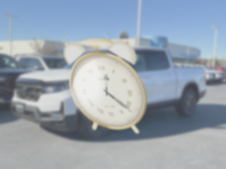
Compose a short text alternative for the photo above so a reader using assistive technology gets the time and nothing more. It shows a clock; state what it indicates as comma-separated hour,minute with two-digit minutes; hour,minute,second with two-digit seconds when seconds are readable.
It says 12,22
